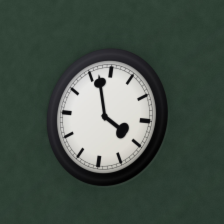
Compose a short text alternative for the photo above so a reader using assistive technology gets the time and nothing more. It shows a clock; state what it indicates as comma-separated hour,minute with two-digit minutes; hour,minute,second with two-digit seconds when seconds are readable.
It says 3,57
